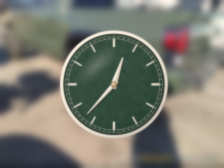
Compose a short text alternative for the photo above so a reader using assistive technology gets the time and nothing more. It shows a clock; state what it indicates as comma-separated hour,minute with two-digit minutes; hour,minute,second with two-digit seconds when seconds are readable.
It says 12,37
